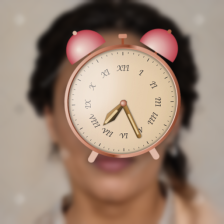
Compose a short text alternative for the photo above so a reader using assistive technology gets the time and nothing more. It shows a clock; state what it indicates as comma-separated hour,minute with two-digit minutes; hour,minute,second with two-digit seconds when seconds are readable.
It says 7,26
